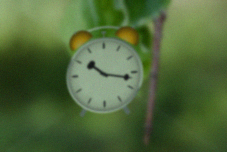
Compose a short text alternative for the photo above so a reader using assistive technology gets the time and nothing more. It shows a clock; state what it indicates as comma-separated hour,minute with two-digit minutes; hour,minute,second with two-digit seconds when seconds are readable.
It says 10,17
